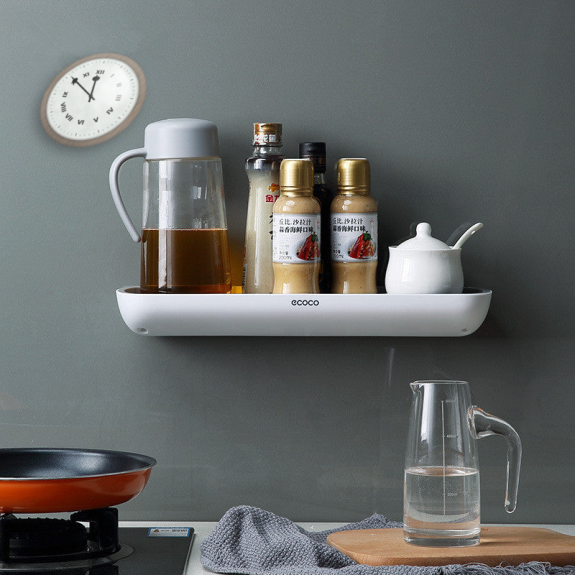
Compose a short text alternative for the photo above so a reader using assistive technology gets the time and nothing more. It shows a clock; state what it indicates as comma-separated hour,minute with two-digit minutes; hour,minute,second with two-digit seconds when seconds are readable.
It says 11,51
